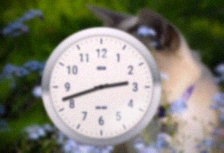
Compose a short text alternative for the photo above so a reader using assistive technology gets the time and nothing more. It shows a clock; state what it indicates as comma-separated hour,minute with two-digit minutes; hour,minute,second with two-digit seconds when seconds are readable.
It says 2,42
